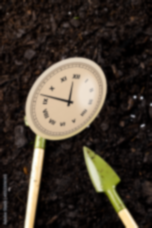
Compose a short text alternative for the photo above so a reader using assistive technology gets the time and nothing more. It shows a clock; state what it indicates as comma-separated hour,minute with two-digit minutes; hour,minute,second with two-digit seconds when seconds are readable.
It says 11,47
